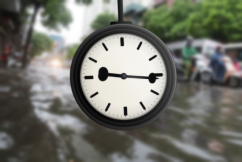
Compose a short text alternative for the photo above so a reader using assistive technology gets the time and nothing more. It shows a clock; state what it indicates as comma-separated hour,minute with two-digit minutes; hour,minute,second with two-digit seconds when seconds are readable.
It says 9,16
